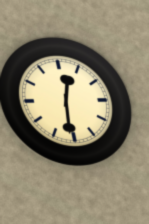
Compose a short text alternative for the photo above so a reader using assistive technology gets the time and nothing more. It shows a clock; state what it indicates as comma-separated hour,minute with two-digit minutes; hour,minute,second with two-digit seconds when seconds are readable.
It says 12,31
